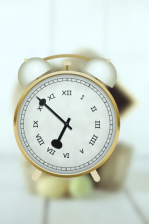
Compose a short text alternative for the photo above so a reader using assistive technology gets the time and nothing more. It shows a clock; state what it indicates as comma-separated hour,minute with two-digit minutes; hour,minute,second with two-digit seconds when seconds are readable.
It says 6,52
